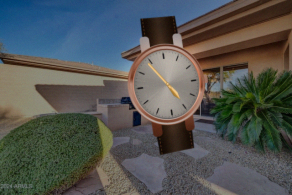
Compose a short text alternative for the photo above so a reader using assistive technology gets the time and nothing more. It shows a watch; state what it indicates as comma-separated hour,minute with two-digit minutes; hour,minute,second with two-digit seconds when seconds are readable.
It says 4,54
